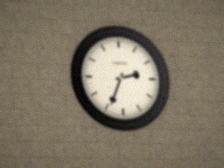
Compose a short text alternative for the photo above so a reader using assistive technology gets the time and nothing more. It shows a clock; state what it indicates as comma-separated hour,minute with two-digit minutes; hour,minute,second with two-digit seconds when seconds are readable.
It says 2,34
